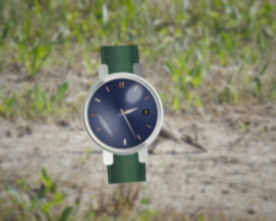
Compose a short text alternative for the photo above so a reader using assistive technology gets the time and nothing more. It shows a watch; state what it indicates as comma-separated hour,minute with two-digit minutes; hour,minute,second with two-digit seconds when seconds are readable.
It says 2,26
